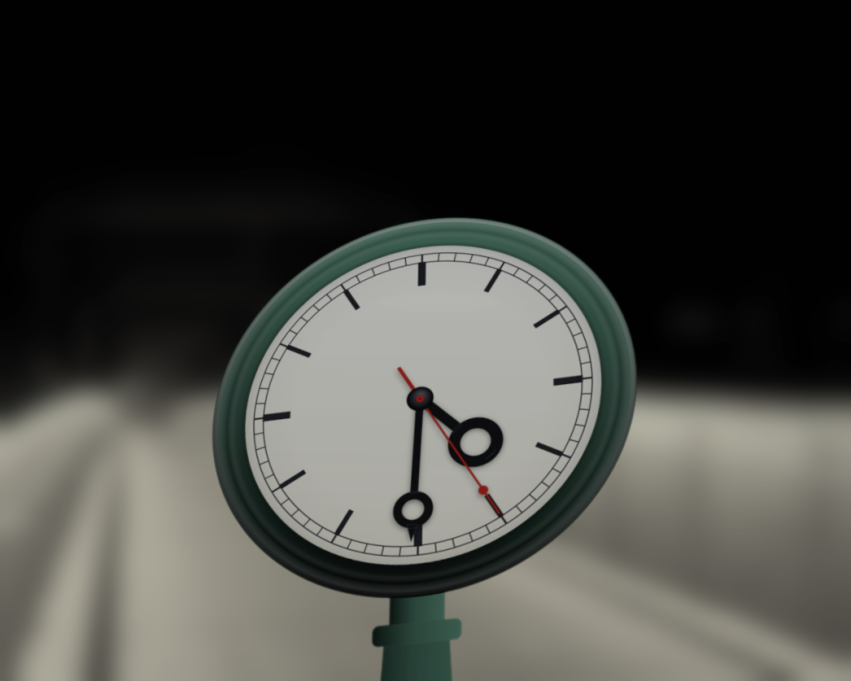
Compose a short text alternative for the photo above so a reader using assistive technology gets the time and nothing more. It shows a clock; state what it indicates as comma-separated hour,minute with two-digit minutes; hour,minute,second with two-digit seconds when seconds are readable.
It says 4,30,25
